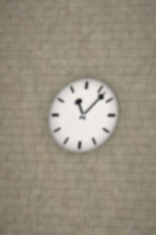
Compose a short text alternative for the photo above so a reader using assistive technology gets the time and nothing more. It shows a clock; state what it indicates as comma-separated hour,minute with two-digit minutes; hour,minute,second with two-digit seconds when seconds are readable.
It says 11,07
